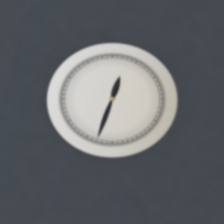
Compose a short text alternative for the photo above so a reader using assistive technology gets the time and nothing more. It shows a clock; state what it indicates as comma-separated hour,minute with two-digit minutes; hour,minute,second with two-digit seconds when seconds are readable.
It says 12,33
